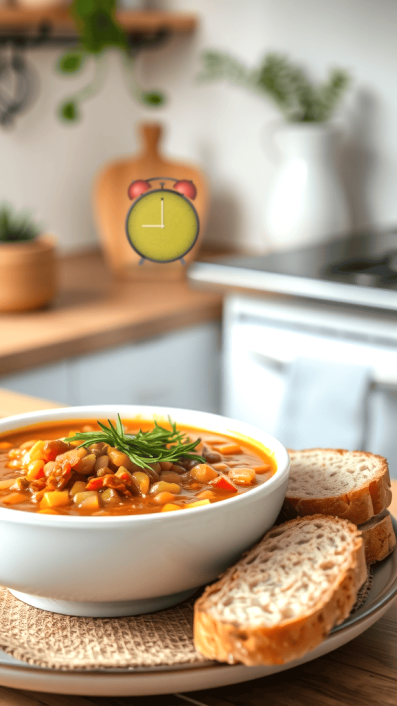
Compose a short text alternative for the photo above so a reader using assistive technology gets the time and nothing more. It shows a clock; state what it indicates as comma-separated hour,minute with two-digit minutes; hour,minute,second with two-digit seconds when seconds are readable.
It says 9,00
